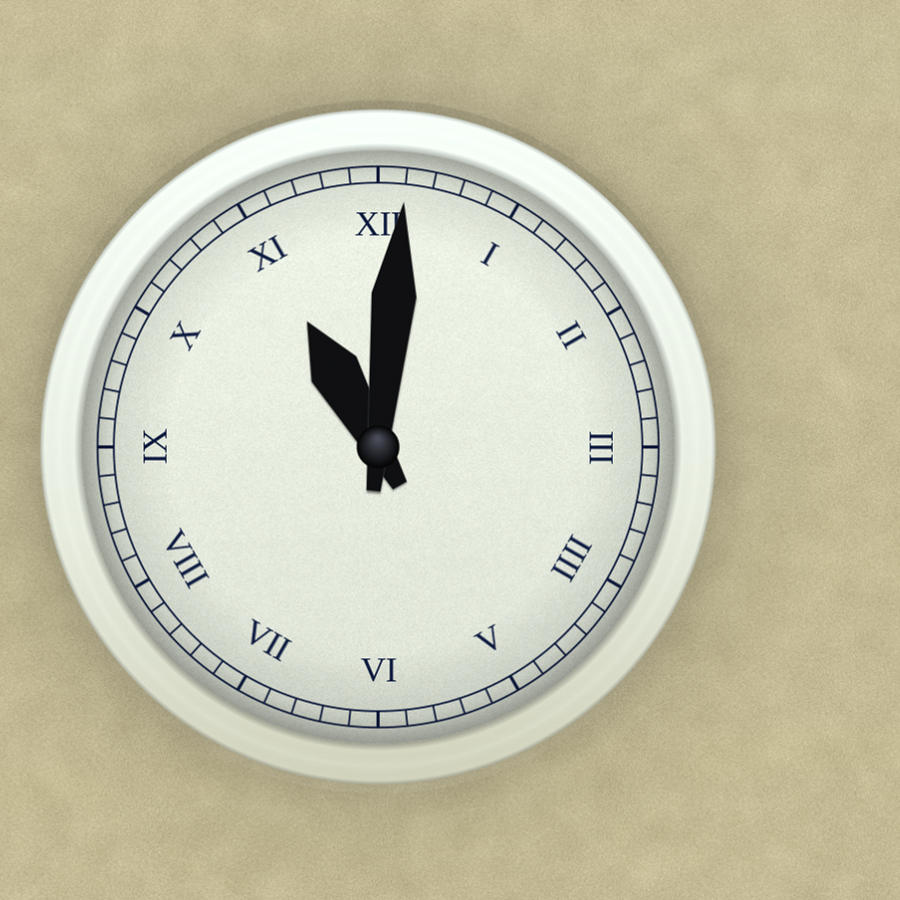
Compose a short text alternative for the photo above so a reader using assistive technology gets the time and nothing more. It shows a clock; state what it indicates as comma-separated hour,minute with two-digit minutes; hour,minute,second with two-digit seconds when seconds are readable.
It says 11,01
